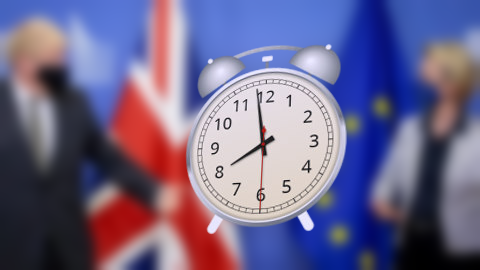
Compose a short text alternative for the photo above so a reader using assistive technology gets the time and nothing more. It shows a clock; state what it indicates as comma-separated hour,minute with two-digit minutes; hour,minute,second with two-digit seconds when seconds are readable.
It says 7,58,30
